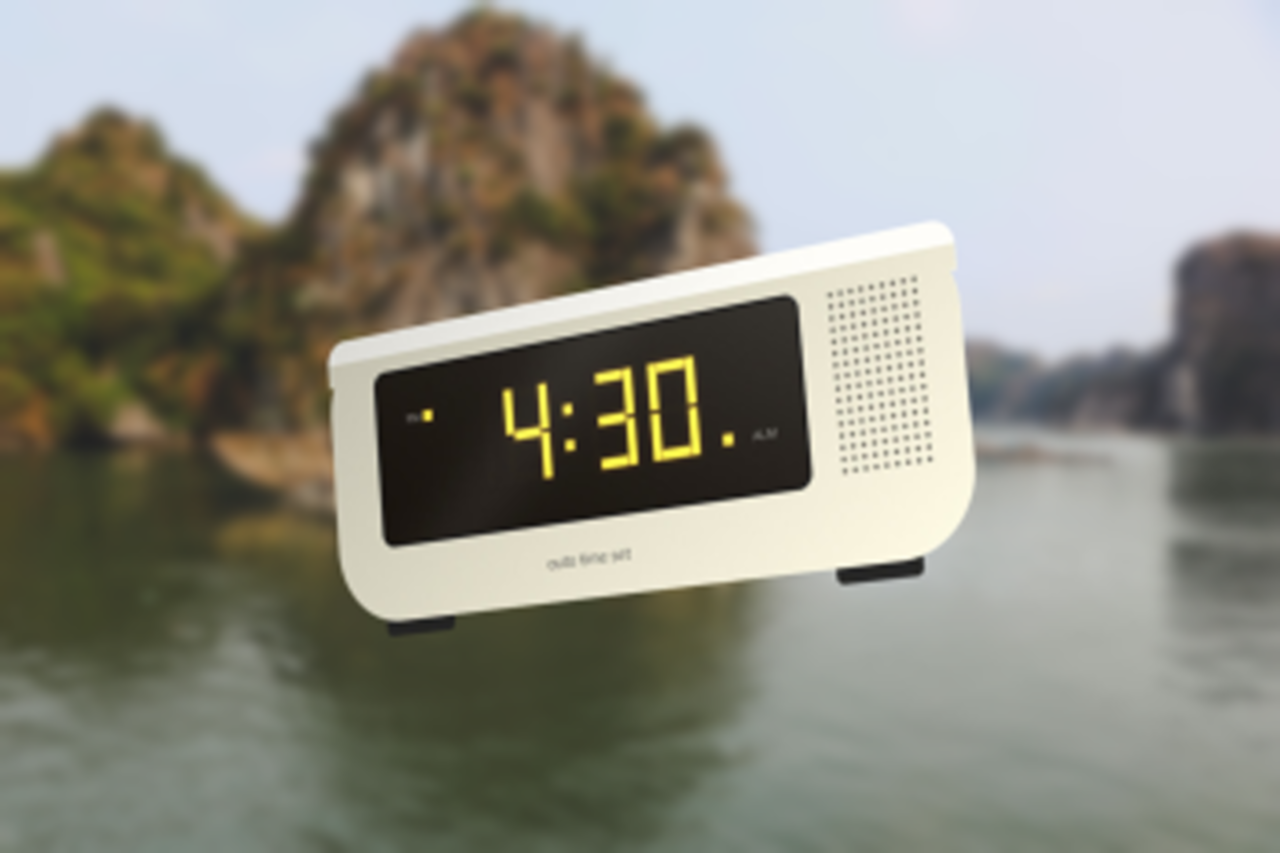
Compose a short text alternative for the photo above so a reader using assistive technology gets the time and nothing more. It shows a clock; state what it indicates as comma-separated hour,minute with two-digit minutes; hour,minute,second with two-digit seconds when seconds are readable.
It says 4,30
